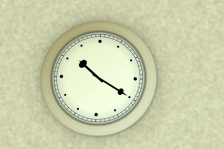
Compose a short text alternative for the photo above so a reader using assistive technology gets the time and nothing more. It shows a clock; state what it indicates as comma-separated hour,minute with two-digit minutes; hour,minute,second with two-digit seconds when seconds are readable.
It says 10,20
